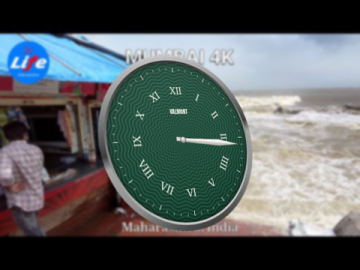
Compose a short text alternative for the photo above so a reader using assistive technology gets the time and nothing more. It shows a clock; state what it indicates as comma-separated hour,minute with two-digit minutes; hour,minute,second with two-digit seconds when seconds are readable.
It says 3,16
